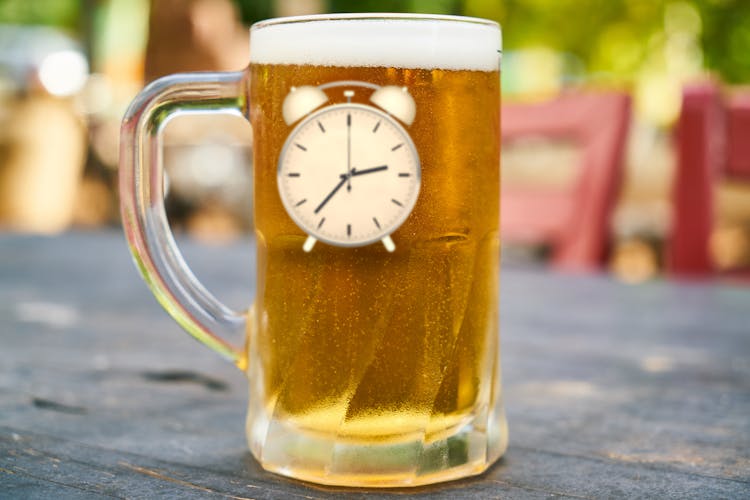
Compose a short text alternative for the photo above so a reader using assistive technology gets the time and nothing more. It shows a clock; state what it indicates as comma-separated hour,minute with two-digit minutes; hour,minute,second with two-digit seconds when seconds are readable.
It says 2,37,00
